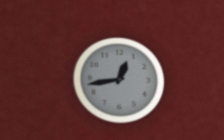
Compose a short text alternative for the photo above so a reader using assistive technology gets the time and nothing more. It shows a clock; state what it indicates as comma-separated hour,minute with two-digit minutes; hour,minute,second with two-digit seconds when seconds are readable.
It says 12,43
